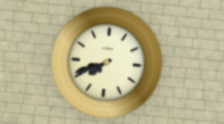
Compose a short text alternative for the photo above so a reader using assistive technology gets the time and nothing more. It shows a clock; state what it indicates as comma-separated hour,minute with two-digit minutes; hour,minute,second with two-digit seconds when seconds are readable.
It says 7,41
